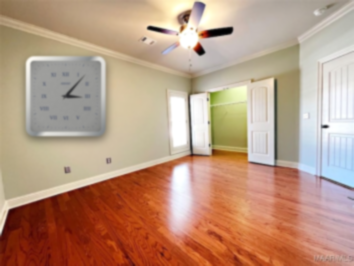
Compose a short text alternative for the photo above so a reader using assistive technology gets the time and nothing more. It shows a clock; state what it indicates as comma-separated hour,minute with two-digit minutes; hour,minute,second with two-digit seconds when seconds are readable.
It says 3,07
